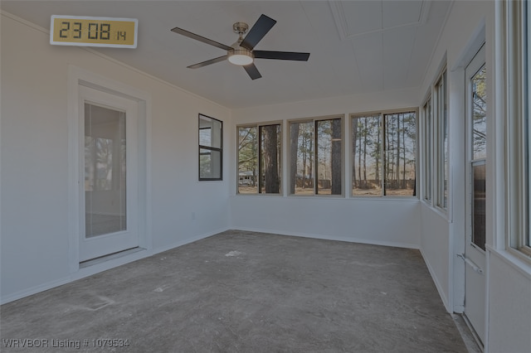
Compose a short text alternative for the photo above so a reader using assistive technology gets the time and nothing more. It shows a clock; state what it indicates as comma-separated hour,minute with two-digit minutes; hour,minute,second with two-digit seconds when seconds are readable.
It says 23,08,14
